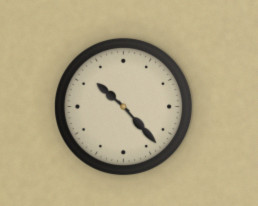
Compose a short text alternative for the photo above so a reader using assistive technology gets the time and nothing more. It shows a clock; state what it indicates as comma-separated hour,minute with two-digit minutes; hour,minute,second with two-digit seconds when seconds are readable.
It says 10,23
